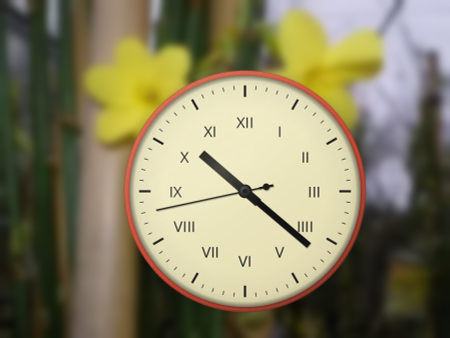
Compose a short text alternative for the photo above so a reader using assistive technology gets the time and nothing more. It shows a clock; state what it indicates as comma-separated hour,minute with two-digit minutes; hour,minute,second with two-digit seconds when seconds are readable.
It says 10,21,43
